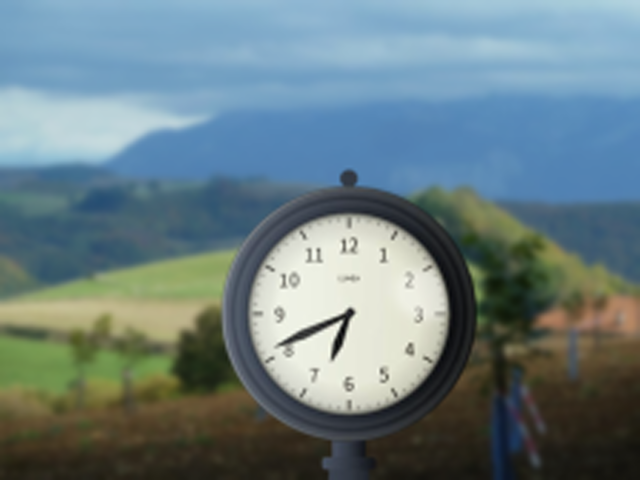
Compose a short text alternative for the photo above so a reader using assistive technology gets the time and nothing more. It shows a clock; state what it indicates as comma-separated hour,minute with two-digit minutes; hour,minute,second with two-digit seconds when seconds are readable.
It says 6,41
